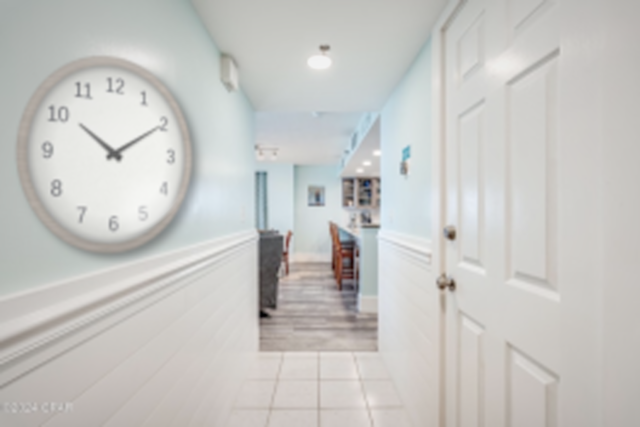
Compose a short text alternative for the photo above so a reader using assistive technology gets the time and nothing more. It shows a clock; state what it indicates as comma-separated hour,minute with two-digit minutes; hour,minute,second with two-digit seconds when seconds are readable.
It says 10,10
